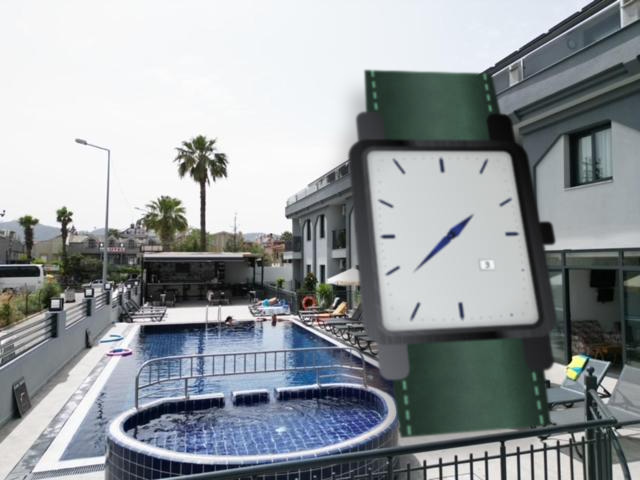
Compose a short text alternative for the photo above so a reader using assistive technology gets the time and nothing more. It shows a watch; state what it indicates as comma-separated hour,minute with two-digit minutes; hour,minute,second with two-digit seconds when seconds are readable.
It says 1,38
